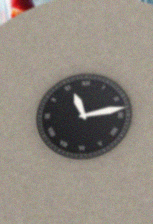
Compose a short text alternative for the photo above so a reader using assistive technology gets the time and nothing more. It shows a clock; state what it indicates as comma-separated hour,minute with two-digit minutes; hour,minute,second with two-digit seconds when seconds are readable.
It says 11,13
